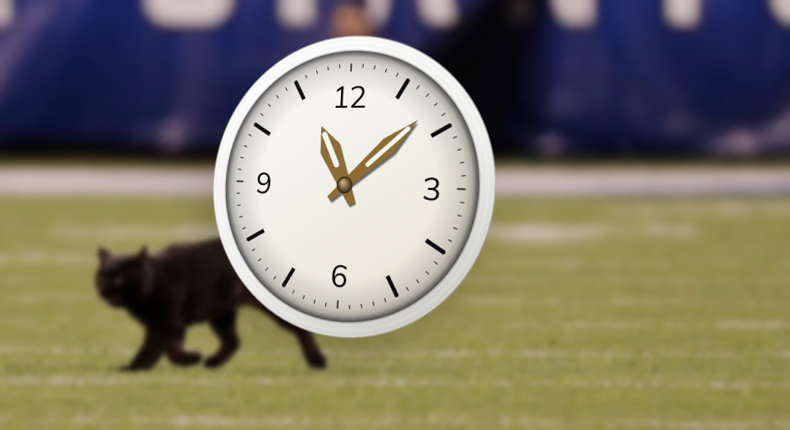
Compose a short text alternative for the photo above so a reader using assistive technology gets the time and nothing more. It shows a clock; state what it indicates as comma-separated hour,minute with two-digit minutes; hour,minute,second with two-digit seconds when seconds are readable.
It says 11,08
